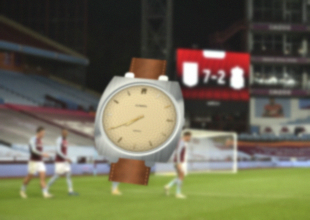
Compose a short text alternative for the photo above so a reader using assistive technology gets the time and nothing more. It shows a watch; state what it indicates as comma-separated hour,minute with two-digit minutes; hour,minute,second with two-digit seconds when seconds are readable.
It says 7,40
